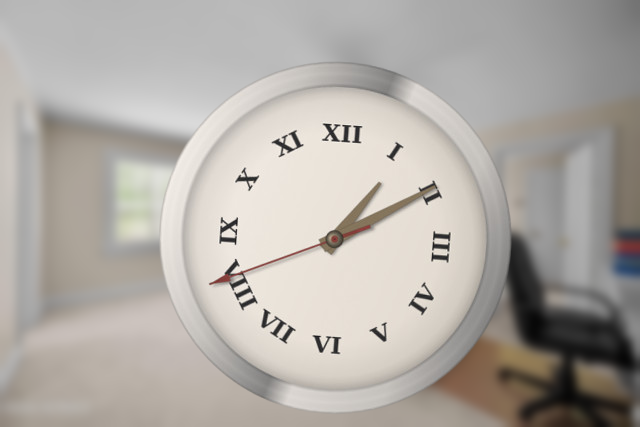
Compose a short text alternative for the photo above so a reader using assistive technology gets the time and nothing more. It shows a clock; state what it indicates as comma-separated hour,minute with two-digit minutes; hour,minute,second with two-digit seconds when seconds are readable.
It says 1,09,41
